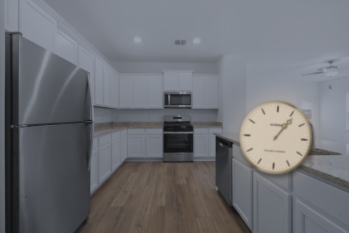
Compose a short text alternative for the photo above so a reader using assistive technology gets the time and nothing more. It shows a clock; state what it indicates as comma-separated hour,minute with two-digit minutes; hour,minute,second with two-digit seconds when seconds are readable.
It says 1,06
